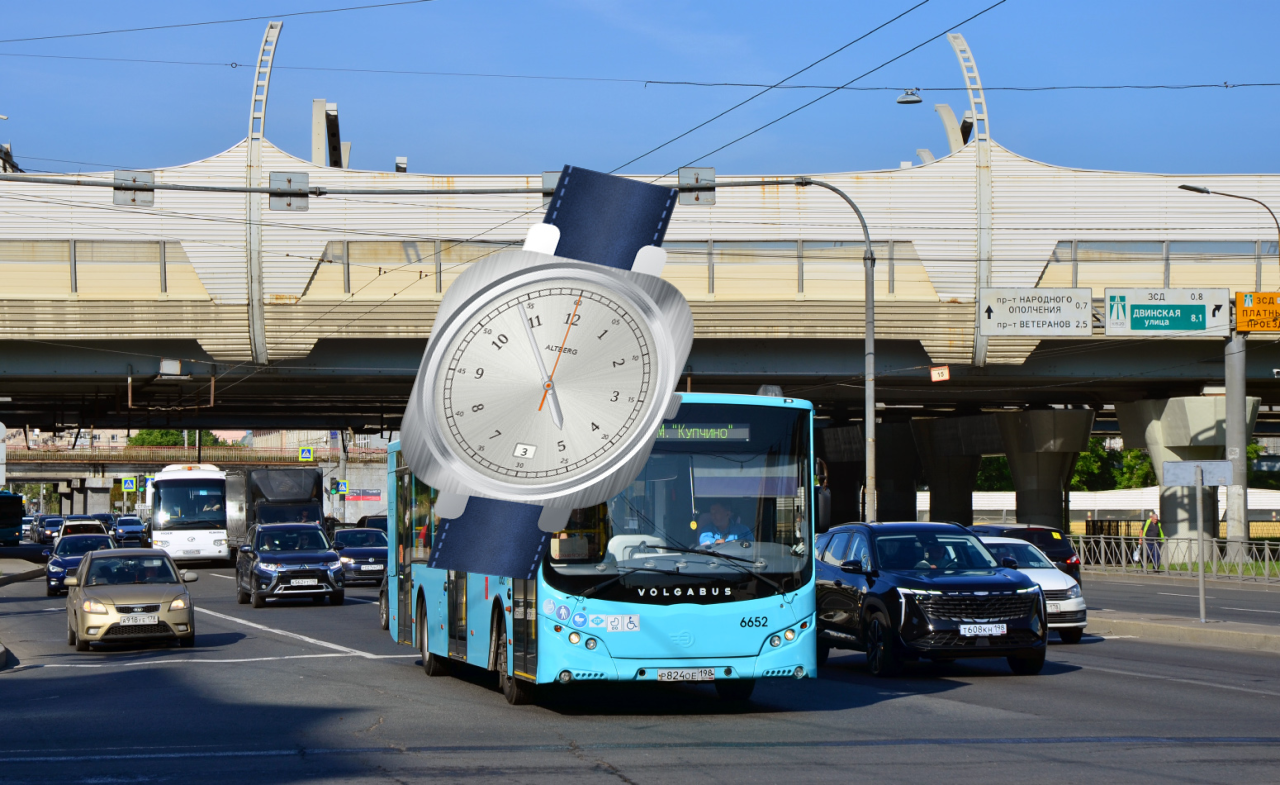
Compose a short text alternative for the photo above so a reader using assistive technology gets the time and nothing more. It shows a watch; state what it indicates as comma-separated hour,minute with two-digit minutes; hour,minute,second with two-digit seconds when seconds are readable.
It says 4,54,00
